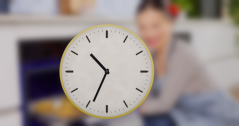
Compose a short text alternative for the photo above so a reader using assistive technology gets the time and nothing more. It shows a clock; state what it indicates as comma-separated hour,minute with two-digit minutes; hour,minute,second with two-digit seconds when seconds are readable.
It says 10,34
